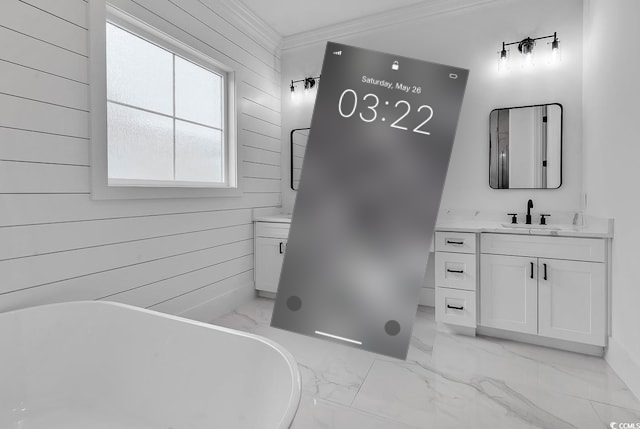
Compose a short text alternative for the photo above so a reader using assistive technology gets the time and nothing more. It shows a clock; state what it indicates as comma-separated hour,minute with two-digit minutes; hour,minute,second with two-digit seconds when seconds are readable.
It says 3,22
